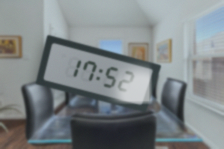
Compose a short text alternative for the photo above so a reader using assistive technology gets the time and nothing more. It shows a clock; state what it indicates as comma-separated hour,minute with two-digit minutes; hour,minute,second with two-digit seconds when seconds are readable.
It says 17,52
